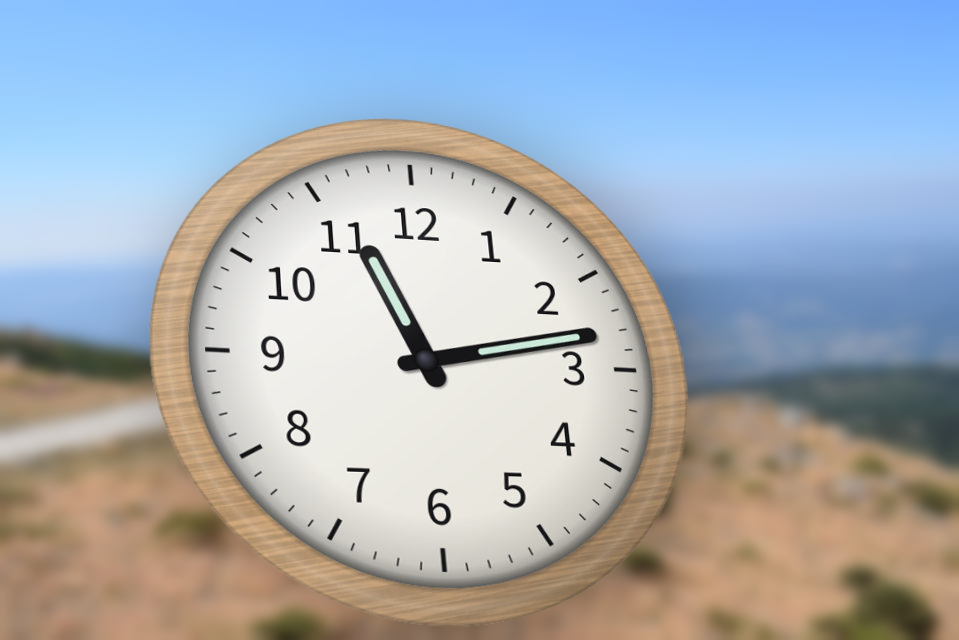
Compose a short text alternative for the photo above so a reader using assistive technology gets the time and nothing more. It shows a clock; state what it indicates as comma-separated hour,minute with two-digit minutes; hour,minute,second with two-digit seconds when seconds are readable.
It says 11,13
